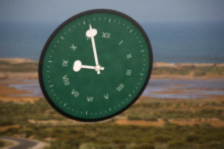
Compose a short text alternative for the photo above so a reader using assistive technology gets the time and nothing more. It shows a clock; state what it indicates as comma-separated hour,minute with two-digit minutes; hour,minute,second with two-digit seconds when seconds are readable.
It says 8,56
